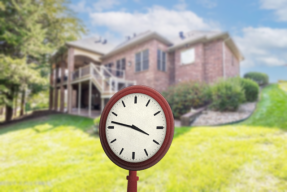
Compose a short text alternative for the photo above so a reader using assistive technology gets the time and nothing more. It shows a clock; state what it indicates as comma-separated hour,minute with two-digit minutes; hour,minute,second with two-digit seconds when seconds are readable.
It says 3,47
